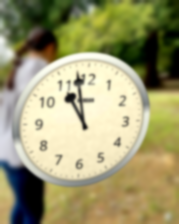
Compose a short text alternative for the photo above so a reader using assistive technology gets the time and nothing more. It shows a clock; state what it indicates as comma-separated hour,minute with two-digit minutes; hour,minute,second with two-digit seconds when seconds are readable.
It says 10,58
